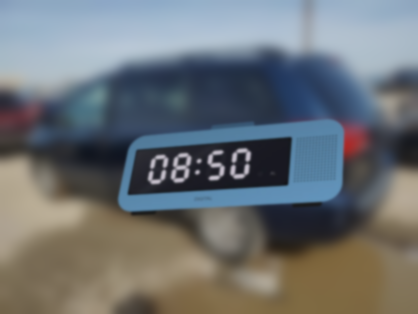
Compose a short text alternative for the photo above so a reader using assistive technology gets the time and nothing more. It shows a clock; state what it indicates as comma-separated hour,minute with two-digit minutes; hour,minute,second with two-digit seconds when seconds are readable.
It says 8,50
